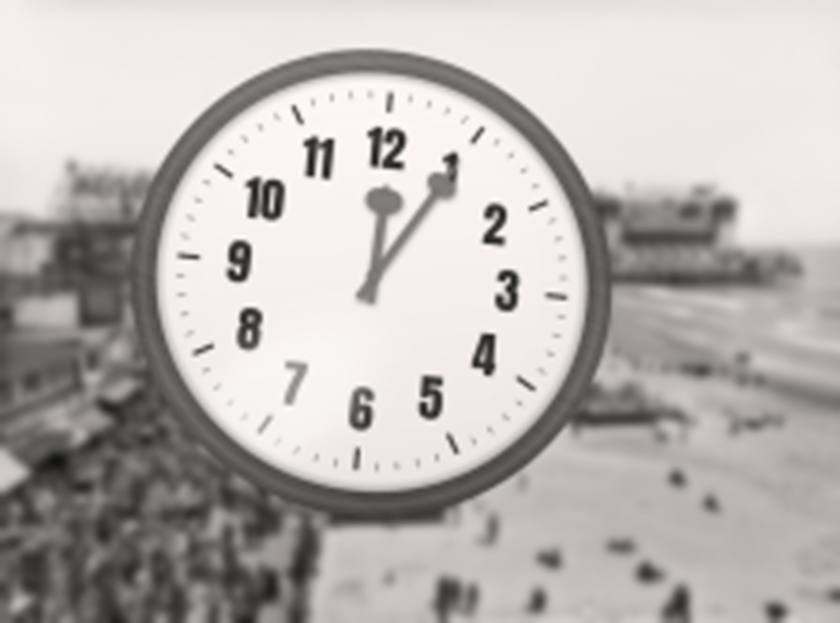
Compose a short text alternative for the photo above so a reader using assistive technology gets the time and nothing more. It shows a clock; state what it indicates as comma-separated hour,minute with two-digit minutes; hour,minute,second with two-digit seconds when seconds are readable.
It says 12,05
